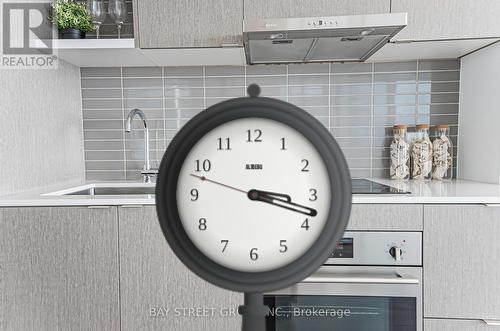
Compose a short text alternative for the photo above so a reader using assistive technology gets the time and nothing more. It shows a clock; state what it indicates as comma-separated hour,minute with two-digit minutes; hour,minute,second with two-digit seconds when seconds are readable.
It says 3,17,48
